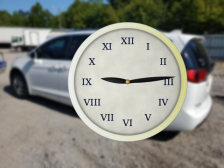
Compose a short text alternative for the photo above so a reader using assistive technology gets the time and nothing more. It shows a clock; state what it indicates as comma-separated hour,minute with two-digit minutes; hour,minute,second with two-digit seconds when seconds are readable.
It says 9,14
